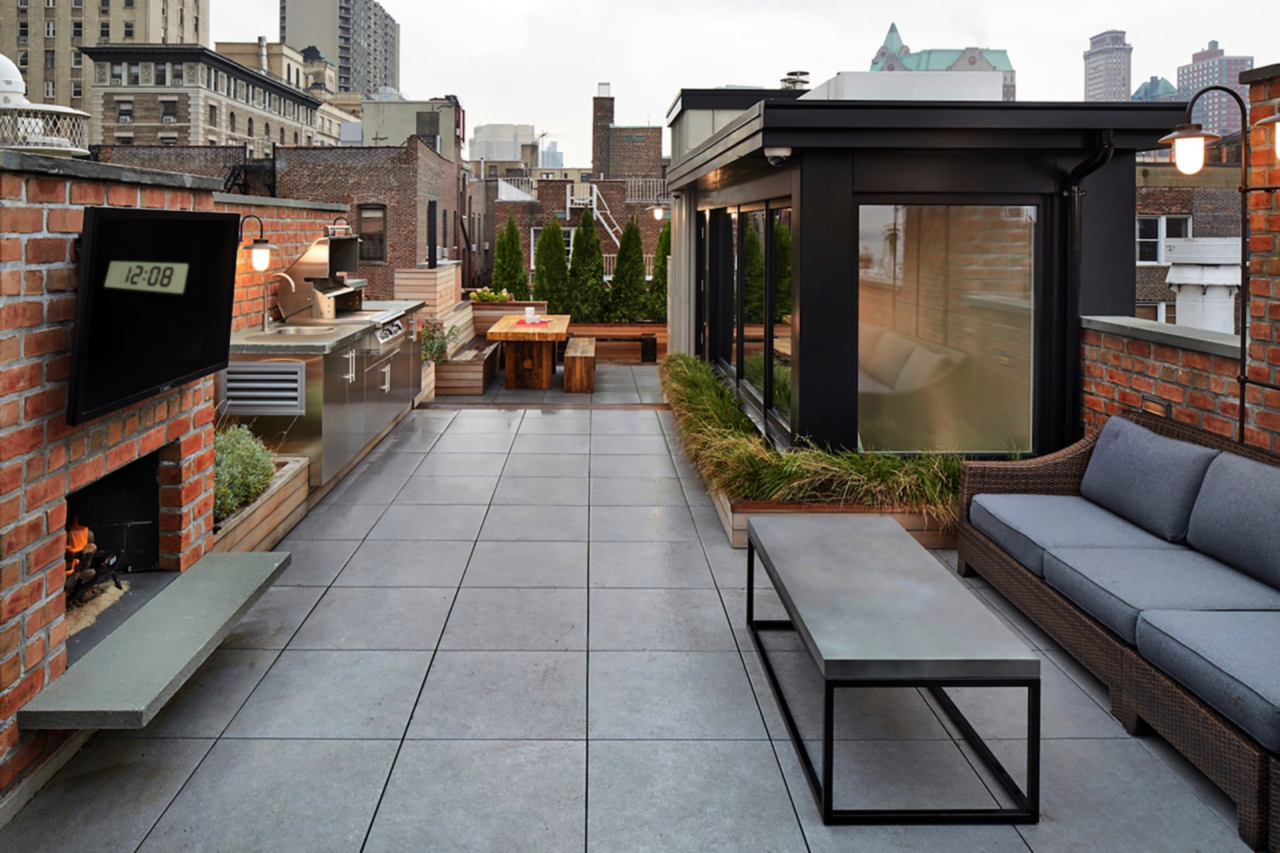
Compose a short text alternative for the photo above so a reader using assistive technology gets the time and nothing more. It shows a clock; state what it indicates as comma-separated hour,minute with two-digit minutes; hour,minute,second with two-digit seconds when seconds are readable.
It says 12,08
